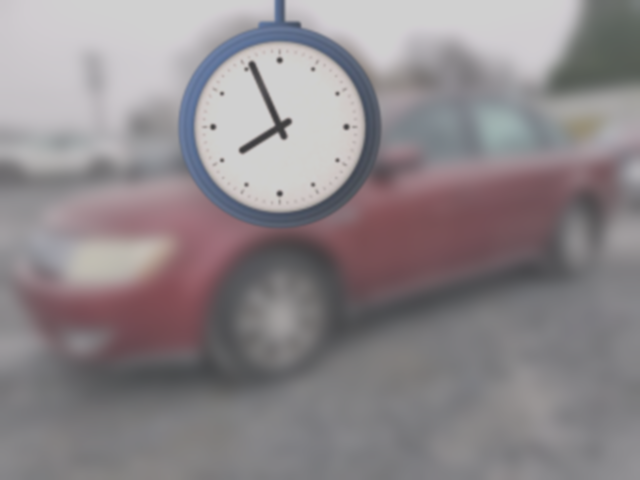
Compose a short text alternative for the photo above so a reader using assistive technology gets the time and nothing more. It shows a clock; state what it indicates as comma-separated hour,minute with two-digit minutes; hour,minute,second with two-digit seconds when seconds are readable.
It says 7,56
